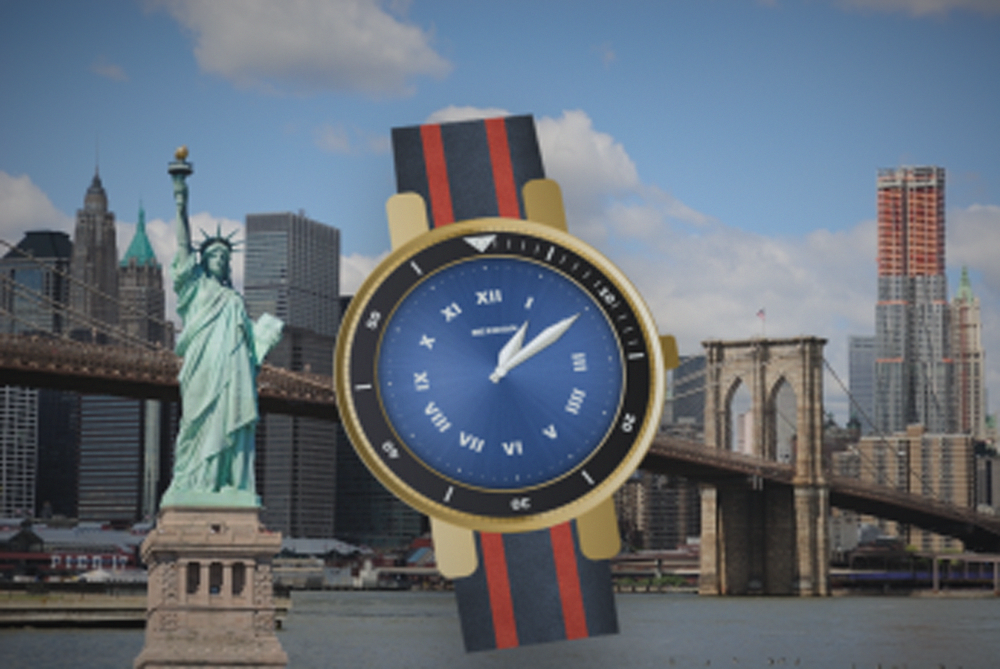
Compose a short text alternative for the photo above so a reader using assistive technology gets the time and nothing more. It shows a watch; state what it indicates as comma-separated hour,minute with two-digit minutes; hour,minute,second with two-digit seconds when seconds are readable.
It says 1,10
